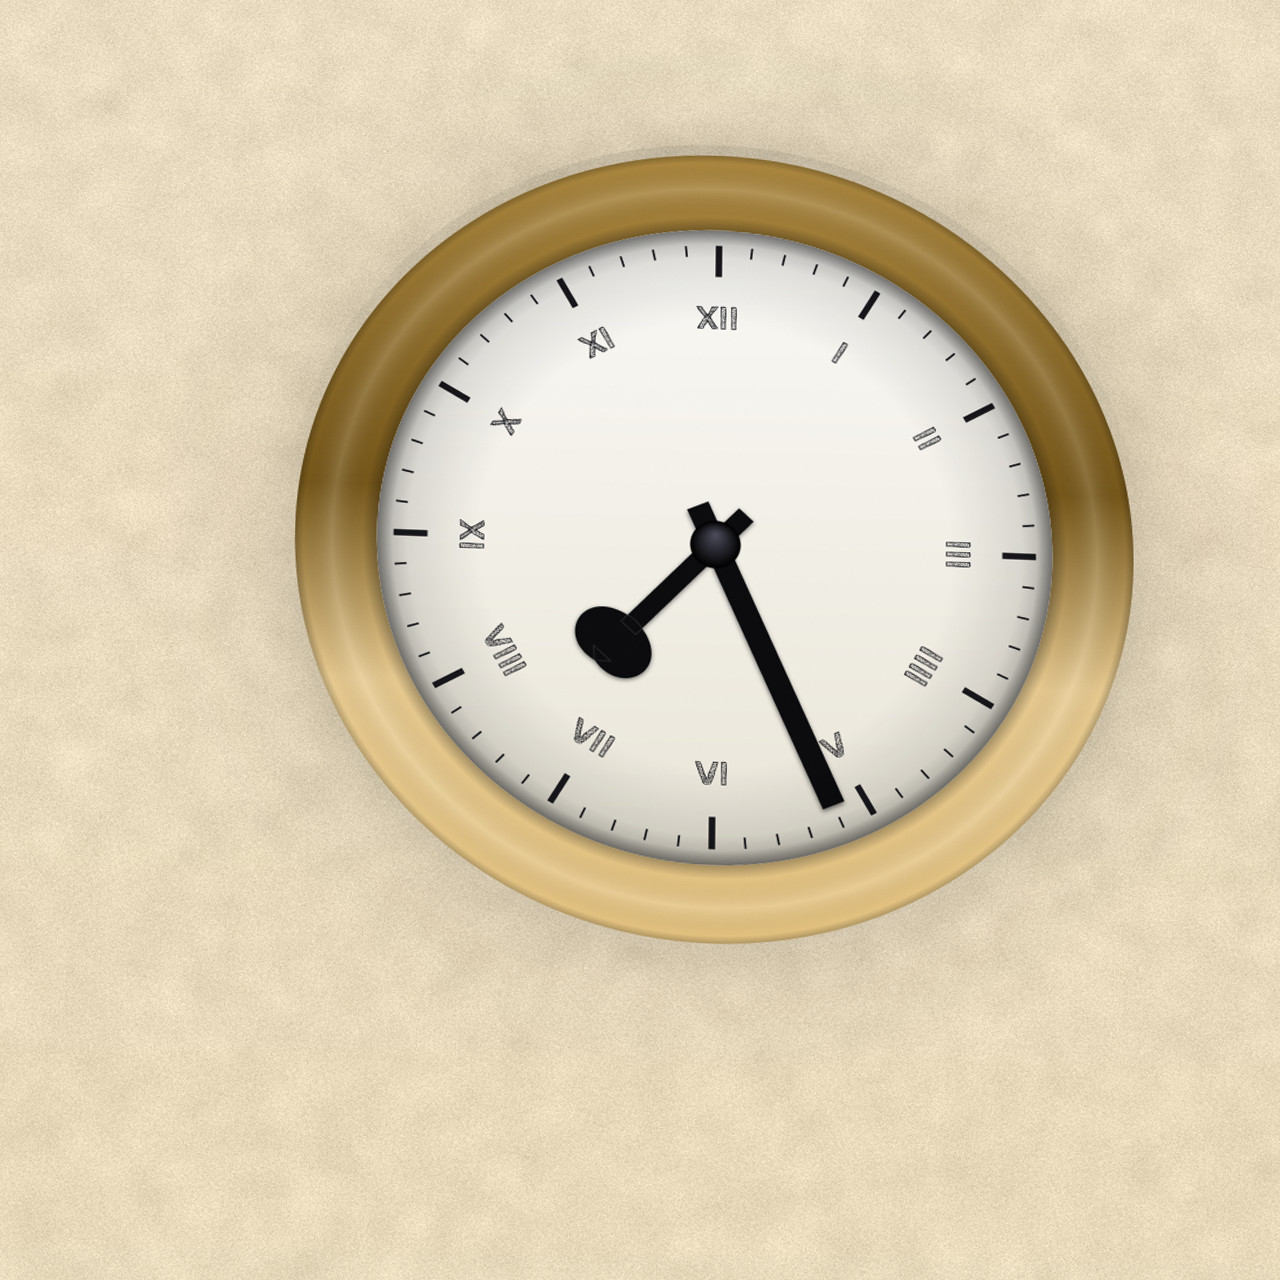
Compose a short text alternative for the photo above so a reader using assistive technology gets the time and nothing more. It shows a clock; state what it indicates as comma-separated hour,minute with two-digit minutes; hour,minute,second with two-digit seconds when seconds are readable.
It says 7,26
